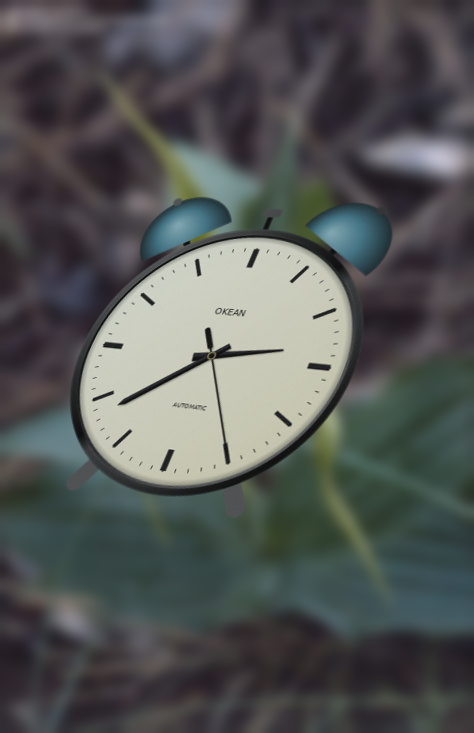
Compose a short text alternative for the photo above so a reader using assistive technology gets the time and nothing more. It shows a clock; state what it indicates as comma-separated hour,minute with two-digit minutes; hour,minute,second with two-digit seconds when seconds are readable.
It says 2,38,25
